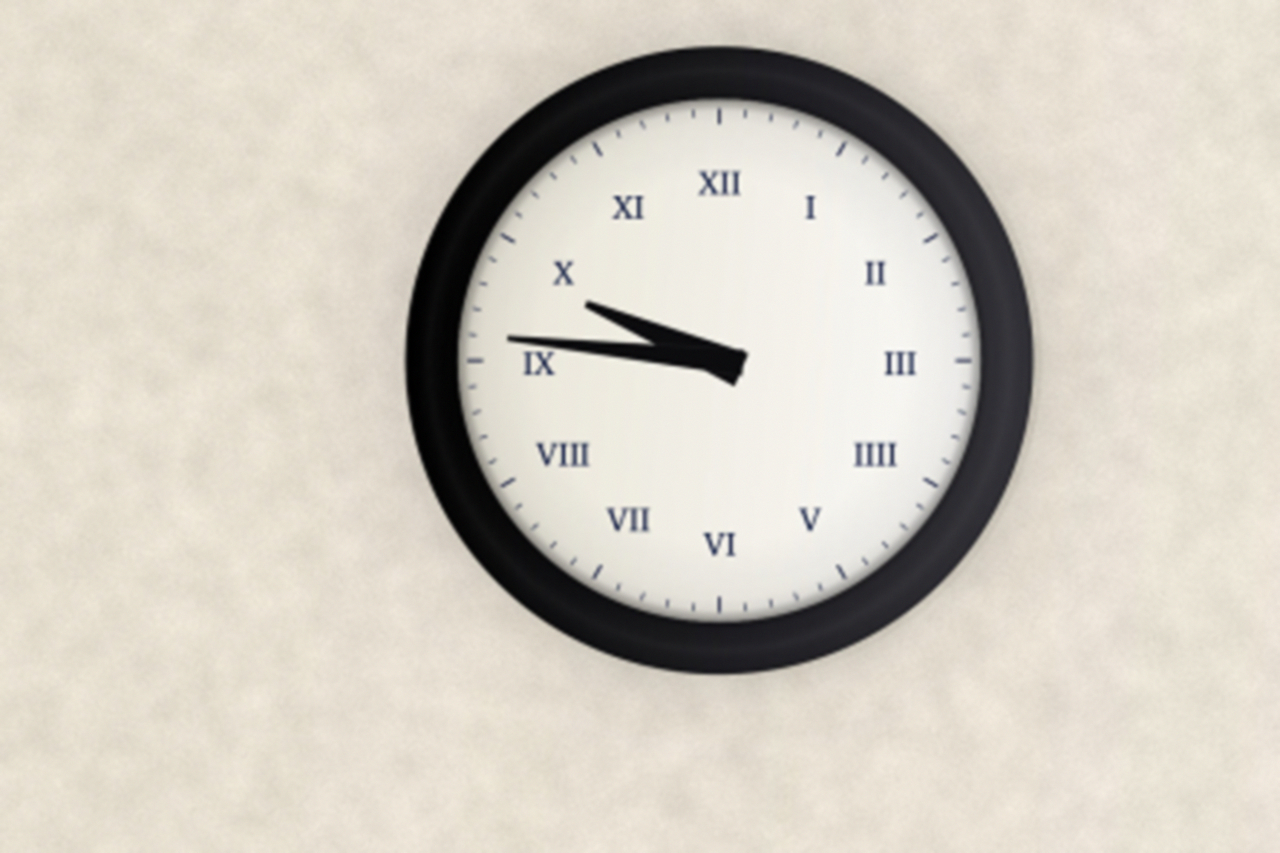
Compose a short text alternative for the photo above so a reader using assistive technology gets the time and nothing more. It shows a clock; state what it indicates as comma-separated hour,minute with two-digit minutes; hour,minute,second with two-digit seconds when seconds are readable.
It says 9,46
